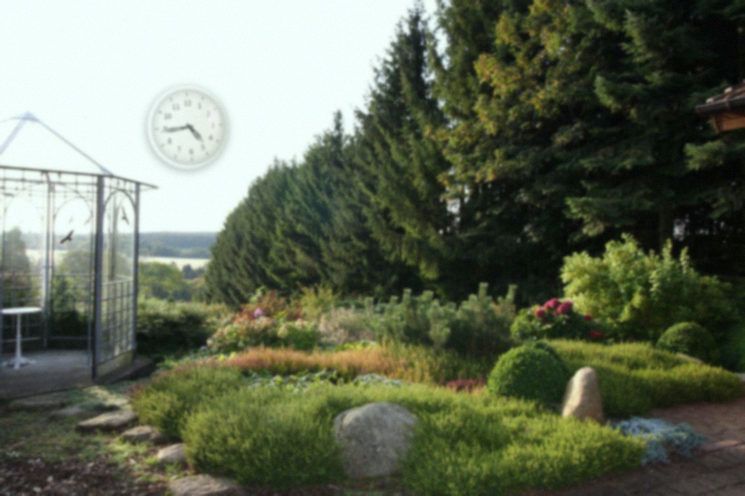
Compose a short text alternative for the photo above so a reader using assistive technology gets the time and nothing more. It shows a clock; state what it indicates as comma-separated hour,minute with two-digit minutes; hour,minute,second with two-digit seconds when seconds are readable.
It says 4,44
